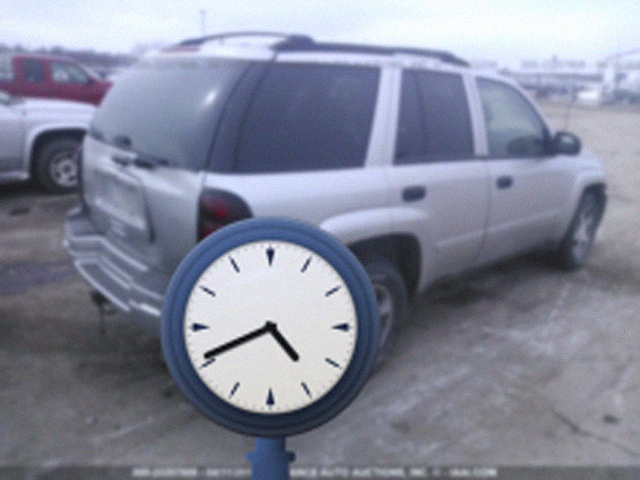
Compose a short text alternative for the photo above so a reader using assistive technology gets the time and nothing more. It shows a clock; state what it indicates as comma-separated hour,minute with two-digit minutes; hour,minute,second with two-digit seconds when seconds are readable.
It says 4,41
